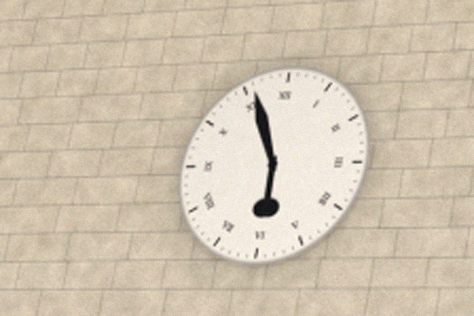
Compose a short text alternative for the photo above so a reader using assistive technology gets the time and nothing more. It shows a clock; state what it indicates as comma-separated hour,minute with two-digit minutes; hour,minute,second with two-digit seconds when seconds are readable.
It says 5,56
